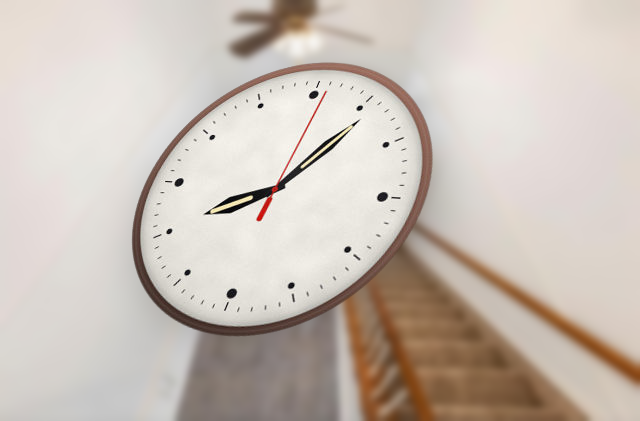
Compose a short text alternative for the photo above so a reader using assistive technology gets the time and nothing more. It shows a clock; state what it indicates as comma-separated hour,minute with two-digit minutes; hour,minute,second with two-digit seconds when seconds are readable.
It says 8,06,01
